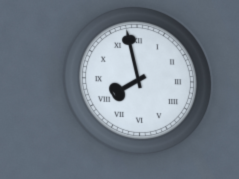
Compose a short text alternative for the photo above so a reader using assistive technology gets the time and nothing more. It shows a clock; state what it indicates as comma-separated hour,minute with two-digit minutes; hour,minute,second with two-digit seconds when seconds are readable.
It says 7,58
